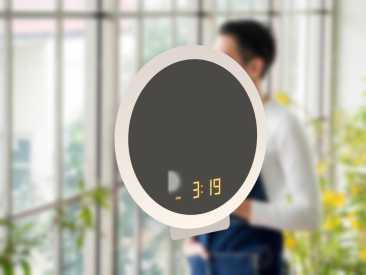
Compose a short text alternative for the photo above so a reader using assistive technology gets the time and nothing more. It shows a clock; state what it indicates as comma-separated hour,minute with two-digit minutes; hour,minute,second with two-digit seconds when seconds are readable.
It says 3,19
